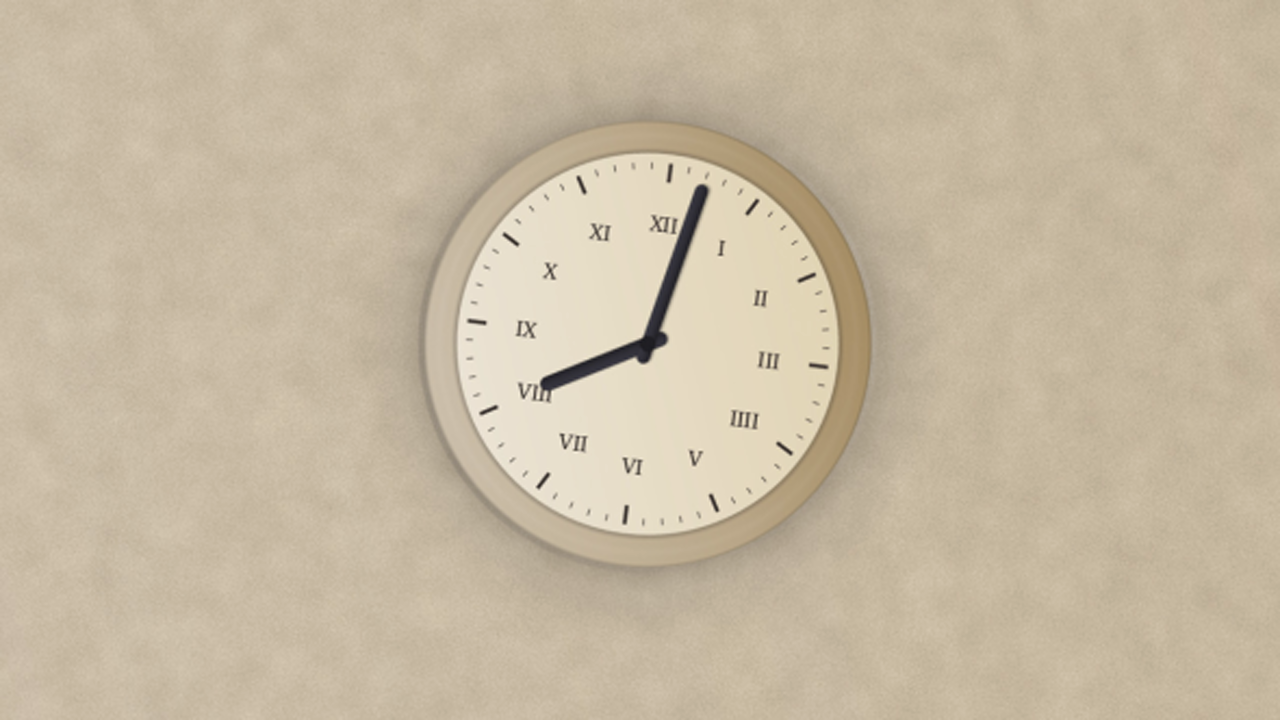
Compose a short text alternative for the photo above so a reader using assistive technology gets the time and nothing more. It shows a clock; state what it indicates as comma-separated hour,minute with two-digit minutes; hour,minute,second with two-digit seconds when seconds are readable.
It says 8,02
